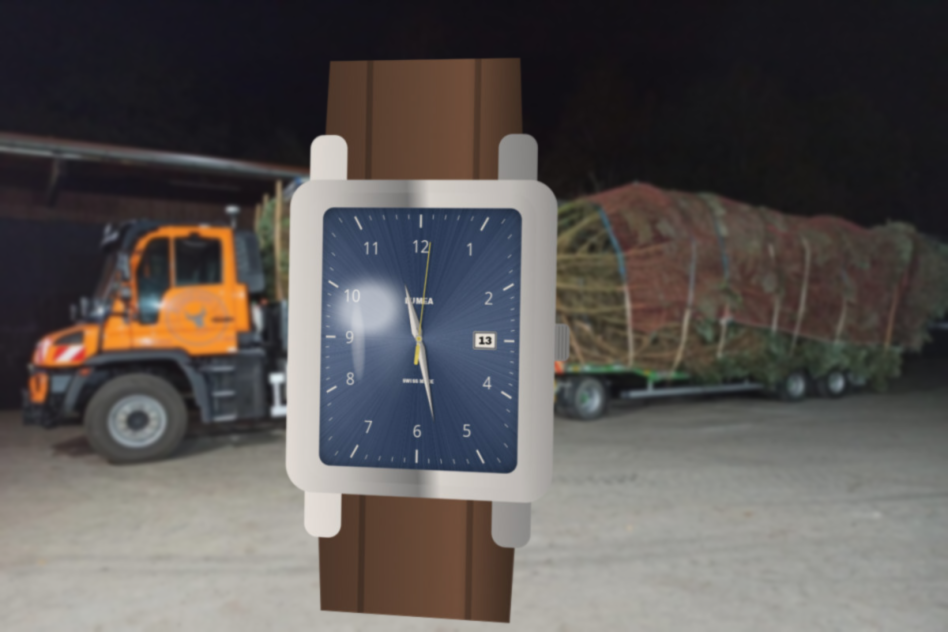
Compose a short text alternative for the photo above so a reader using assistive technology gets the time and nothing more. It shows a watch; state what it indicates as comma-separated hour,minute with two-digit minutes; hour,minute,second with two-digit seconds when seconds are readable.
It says 11,28,01
